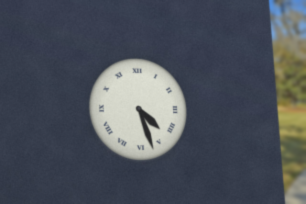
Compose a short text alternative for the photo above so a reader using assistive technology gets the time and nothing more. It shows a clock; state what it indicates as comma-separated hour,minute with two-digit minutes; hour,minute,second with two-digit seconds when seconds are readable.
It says 4,27
